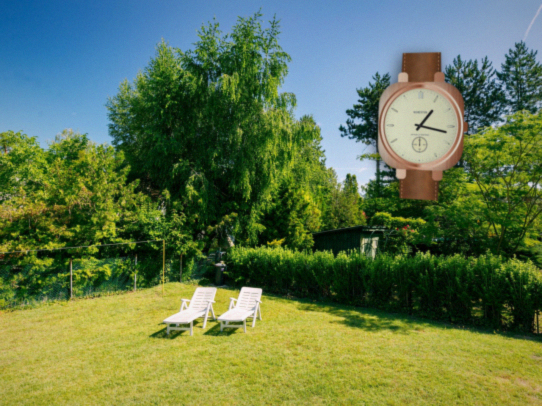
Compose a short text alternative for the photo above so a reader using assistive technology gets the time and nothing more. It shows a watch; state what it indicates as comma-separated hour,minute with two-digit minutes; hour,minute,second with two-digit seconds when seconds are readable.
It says 1,17
